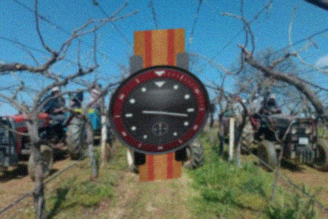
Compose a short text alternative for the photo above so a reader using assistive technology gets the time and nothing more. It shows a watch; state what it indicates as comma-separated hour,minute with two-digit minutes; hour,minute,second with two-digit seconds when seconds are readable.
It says 9,17
